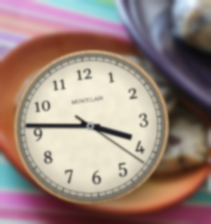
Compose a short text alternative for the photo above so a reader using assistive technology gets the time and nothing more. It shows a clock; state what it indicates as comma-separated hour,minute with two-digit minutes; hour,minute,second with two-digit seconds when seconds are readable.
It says 3,46,22
